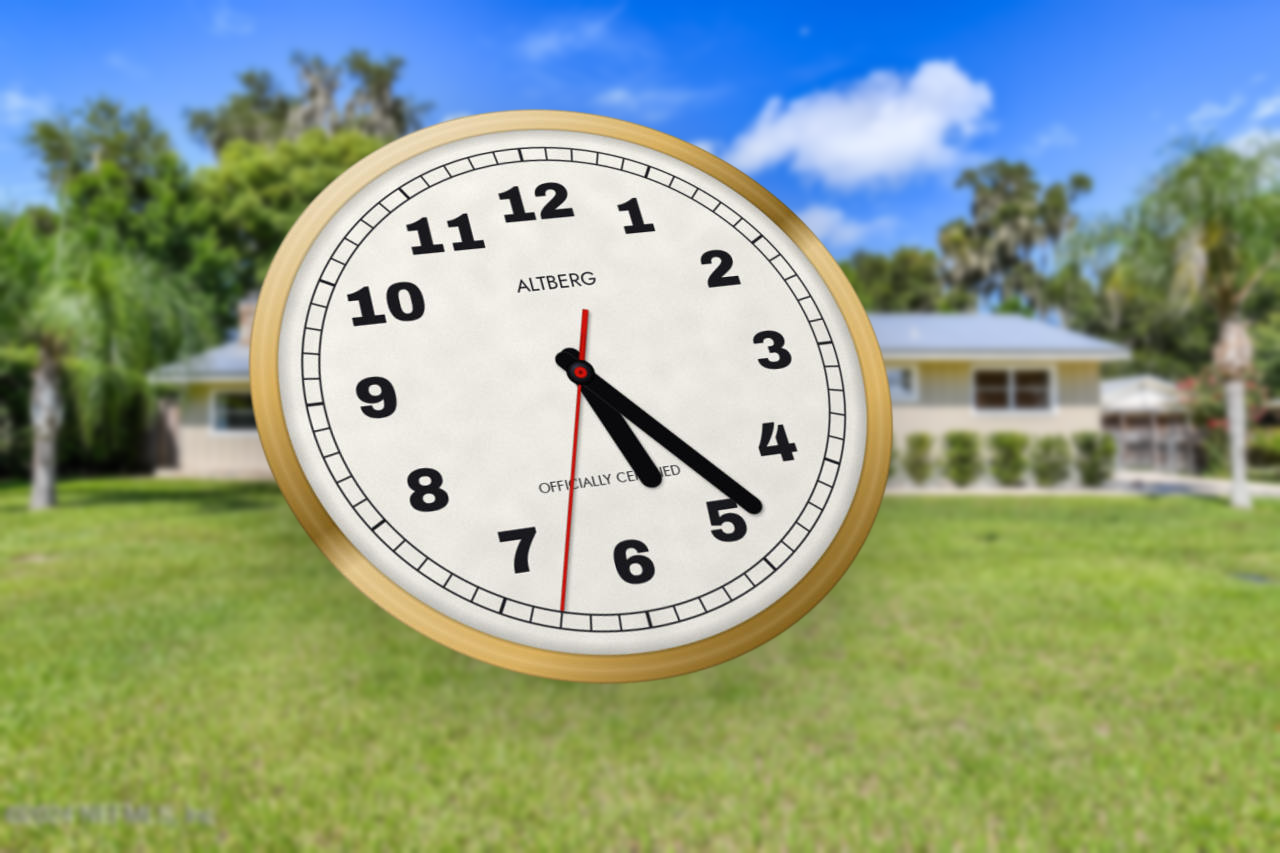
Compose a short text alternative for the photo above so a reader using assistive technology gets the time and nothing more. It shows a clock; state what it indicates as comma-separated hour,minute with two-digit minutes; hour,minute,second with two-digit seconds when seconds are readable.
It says 5,23,33
